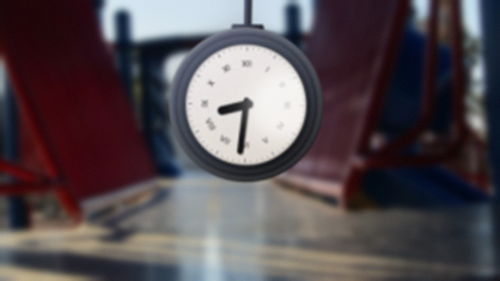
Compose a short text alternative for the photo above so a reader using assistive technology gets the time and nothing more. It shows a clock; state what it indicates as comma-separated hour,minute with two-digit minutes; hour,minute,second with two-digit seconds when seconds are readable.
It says 8,31
